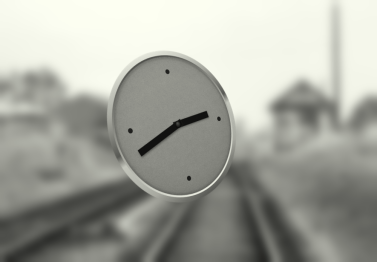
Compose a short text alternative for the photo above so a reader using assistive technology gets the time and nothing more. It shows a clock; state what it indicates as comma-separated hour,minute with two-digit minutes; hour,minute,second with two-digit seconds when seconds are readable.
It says 2,41
